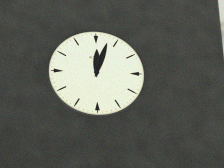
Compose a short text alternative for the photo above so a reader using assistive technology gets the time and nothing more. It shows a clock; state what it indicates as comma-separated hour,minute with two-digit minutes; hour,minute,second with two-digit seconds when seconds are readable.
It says 12,03
